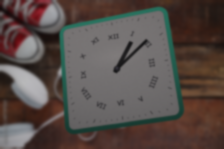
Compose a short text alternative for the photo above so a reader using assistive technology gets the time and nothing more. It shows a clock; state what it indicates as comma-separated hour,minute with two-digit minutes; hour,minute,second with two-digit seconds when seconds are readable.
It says 1,09
